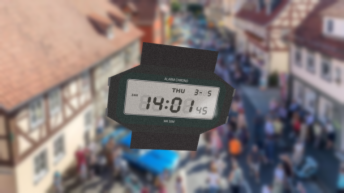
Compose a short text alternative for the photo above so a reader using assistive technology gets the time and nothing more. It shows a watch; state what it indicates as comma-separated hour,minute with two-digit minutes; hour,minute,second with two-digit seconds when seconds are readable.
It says 14,01
